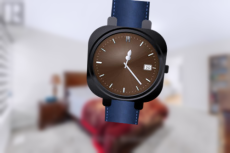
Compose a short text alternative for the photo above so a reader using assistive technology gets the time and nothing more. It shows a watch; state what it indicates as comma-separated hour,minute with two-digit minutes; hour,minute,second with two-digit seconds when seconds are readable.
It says 12,23
